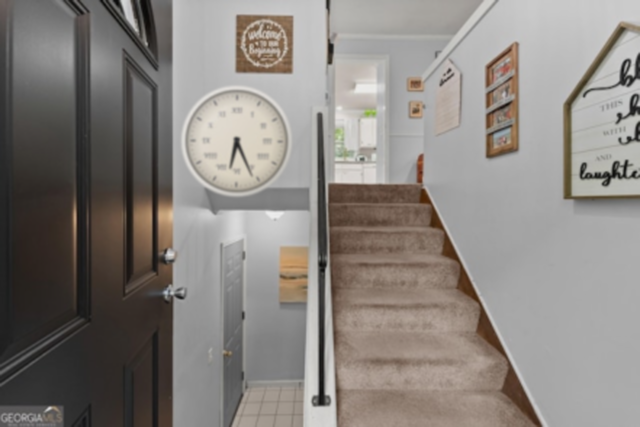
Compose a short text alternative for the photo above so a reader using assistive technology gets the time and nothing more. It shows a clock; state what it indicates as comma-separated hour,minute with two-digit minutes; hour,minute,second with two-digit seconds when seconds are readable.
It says 6,26
